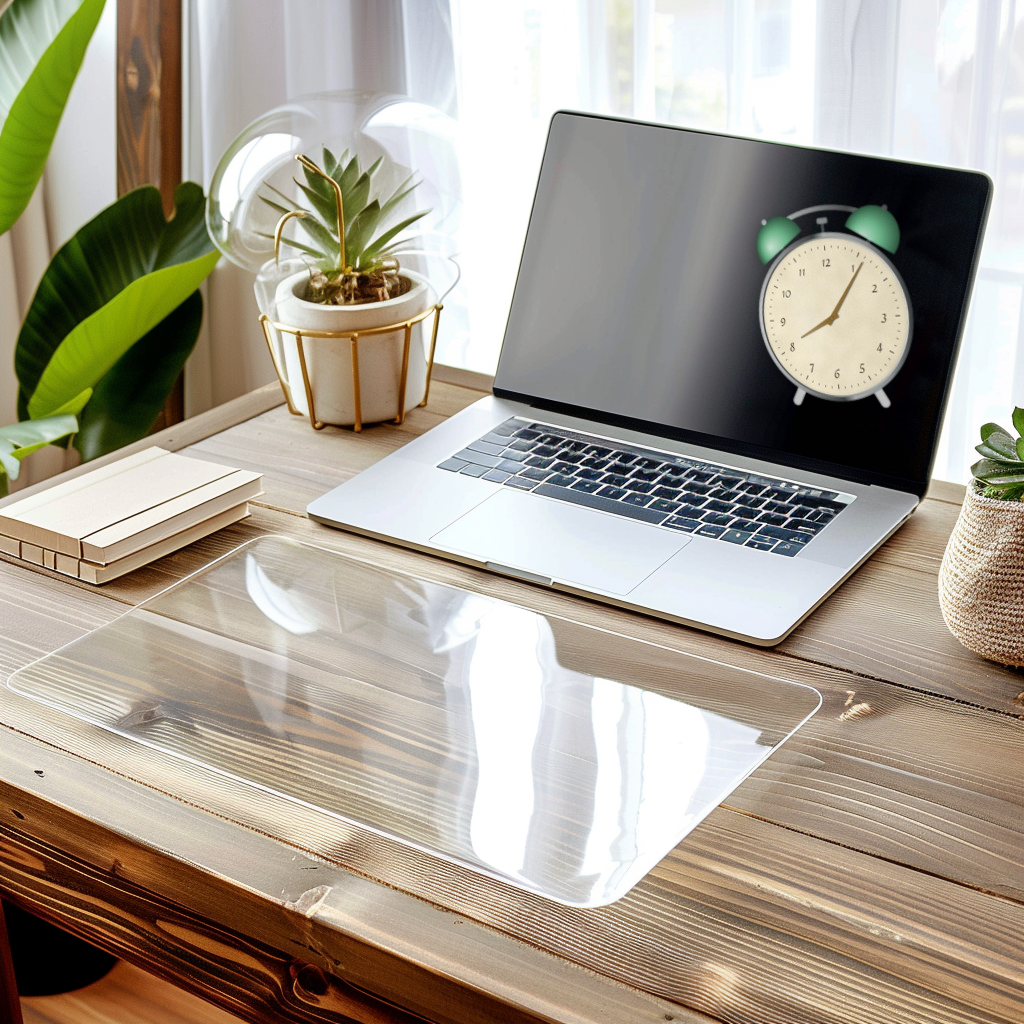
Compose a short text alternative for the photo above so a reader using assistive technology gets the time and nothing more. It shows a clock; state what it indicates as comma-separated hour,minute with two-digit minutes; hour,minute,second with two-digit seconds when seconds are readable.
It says 8,06
